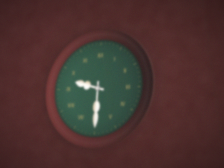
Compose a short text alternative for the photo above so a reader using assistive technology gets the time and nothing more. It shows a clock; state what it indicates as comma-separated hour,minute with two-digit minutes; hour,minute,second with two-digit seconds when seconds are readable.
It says 9,30
